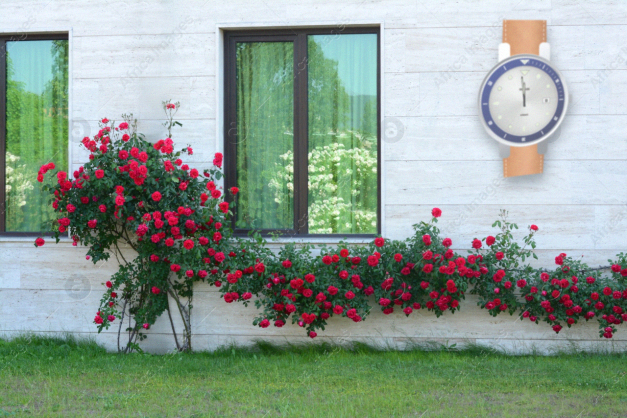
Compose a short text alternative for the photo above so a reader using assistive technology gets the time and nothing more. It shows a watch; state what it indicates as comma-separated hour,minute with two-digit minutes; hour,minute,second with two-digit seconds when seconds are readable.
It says 11,59
